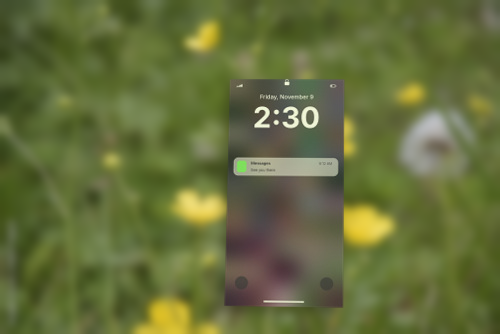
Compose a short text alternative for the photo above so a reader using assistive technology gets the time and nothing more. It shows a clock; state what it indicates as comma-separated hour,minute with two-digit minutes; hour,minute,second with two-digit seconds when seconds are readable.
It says 2,30
